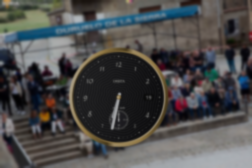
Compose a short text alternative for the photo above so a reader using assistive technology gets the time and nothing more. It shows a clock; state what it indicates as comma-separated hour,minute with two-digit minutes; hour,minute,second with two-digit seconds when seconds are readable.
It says 6,32
